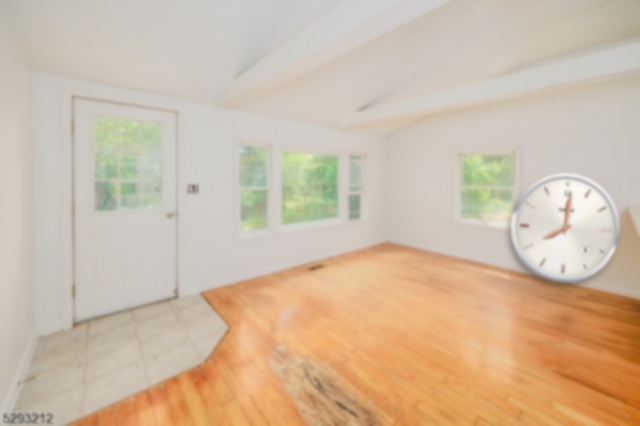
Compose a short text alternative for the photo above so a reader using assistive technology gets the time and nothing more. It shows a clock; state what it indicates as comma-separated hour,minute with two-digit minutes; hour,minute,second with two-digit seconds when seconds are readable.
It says 8,01
